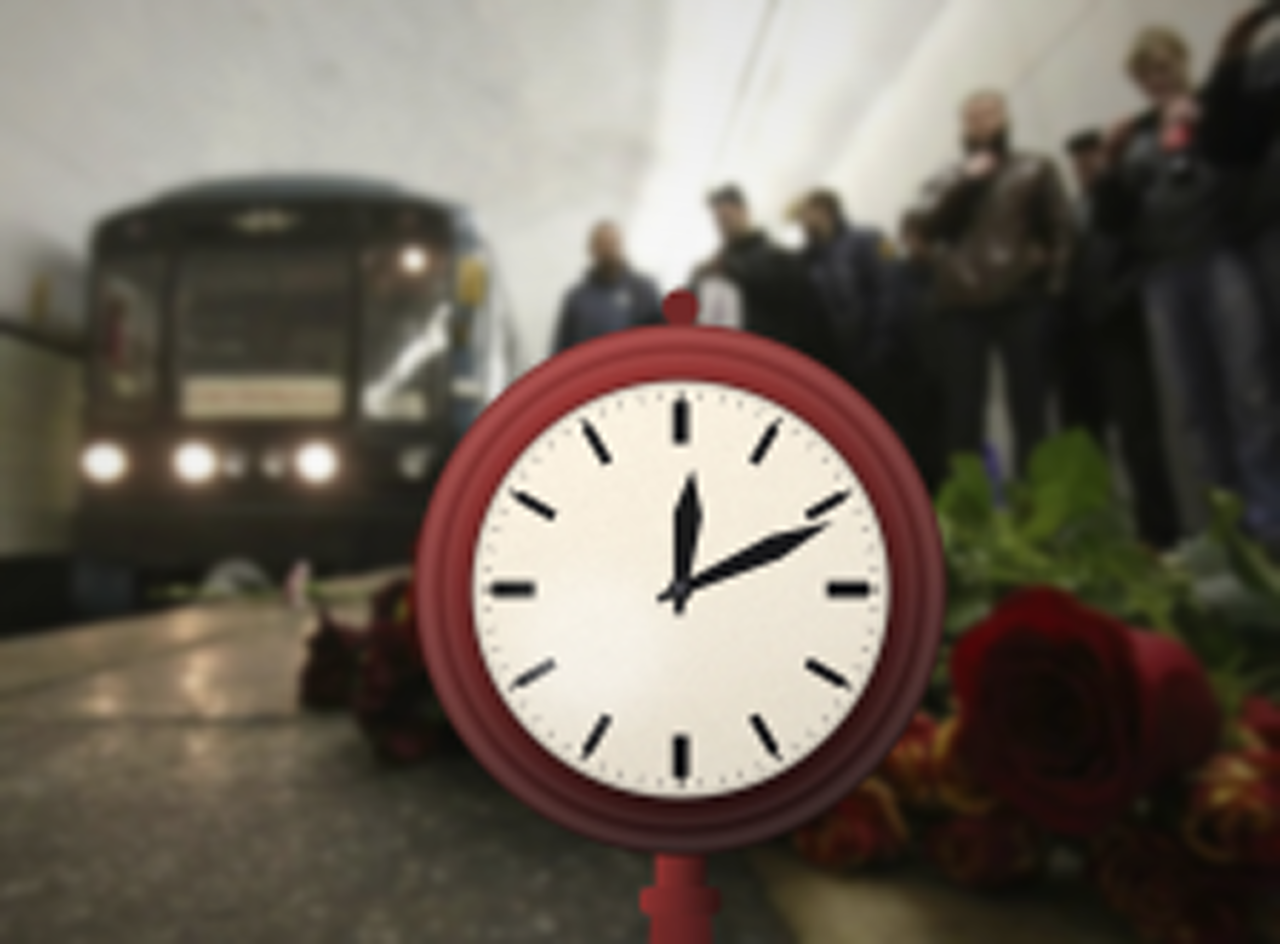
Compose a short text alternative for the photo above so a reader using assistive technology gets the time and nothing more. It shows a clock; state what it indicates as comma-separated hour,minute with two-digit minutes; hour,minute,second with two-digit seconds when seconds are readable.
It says 12,11
